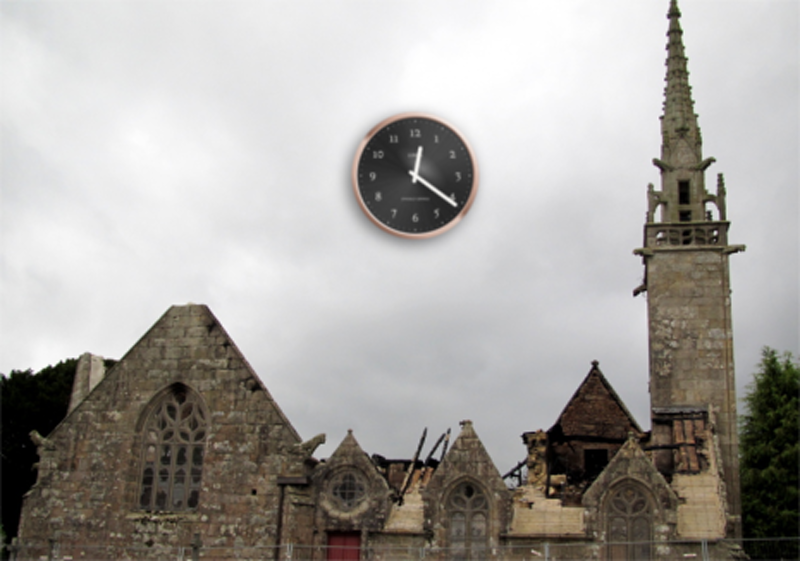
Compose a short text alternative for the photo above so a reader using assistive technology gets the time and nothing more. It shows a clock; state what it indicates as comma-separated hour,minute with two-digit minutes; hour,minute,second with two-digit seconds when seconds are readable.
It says 12,21
